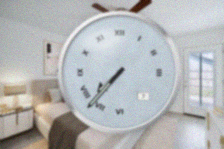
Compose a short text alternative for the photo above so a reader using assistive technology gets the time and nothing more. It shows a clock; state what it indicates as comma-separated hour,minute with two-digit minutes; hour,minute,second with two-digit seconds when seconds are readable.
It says 7,37
